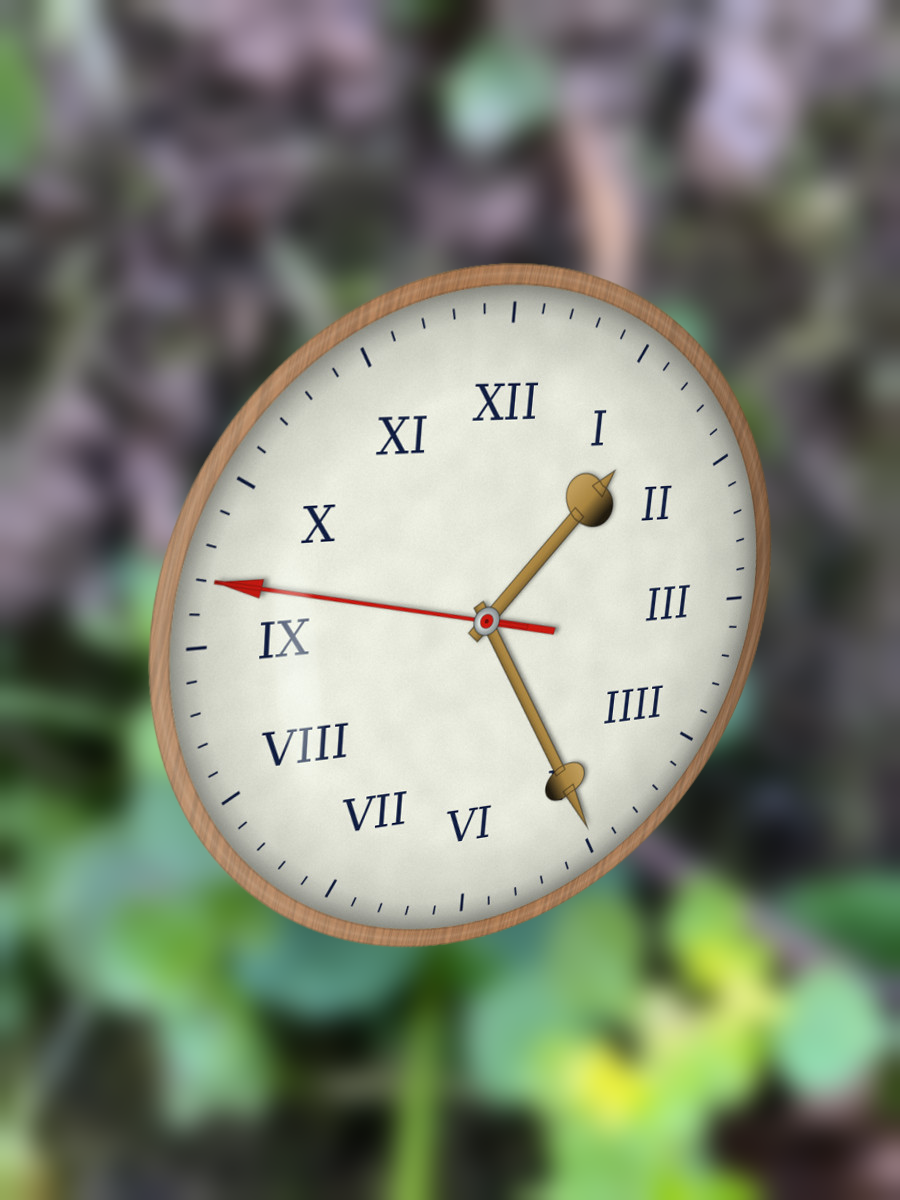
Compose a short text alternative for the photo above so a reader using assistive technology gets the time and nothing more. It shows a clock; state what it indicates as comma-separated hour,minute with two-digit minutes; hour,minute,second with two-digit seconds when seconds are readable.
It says 1,24,47
